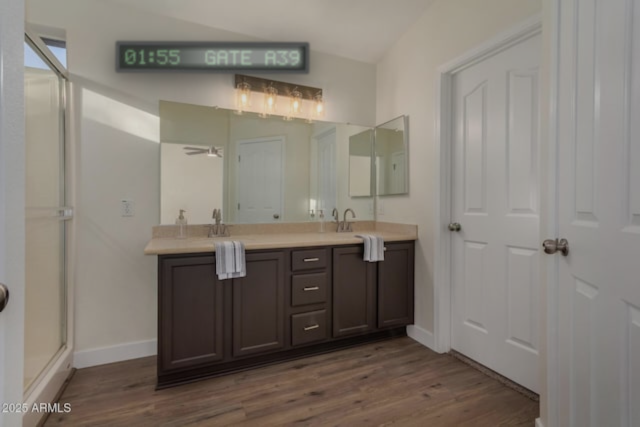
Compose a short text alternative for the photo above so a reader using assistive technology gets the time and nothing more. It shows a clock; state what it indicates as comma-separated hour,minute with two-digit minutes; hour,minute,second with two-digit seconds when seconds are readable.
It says 1,55
